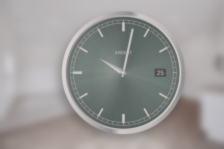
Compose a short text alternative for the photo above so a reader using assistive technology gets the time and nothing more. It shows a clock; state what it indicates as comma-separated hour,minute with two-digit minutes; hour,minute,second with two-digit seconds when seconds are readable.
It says 10,02
